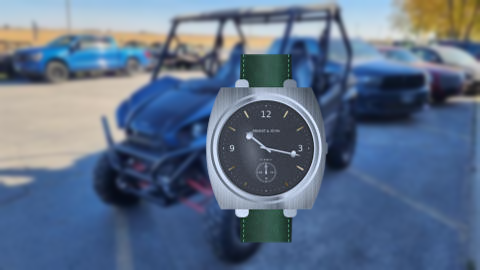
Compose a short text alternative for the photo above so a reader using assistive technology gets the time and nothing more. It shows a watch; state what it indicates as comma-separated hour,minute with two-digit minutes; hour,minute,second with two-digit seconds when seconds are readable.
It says 10,17
